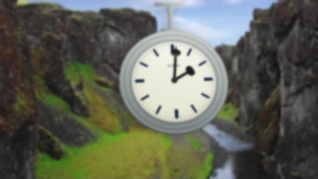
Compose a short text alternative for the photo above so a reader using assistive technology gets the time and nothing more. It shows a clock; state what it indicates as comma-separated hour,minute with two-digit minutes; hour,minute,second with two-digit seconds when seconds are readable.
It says 2,01
